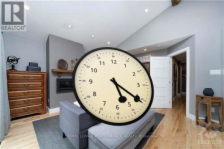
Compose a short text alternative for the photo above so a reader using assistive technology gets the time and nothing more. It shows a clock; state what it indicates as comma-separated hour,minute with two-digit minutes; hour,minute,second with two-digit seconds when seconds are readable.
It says 5,21
